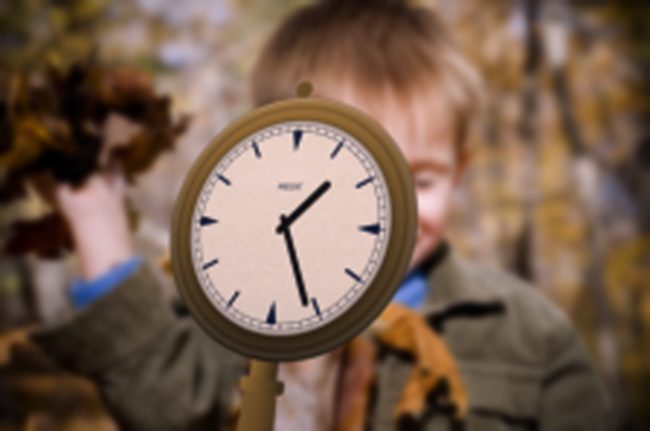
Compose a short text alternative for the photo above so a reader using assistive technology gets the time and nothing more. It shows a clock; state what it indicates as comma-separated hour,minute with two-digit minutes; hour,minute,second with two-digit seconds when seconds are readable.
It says 1,26
